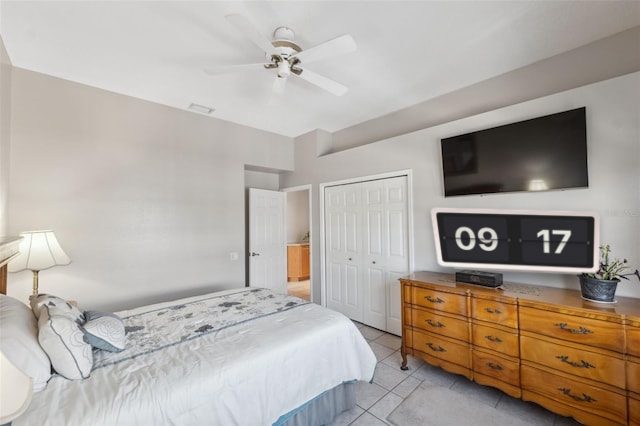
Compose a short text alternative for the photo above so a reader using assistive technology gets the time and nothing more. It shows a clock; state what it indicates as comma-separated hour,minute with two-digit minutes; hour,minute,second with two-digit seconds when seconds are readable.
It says 9,17
